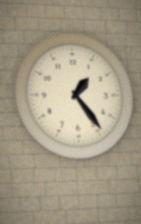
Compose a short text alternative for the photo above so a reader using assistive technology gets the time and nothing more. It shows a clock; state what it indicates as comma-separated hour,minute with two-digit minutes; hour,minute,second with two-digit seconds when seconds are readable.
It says 1,24
